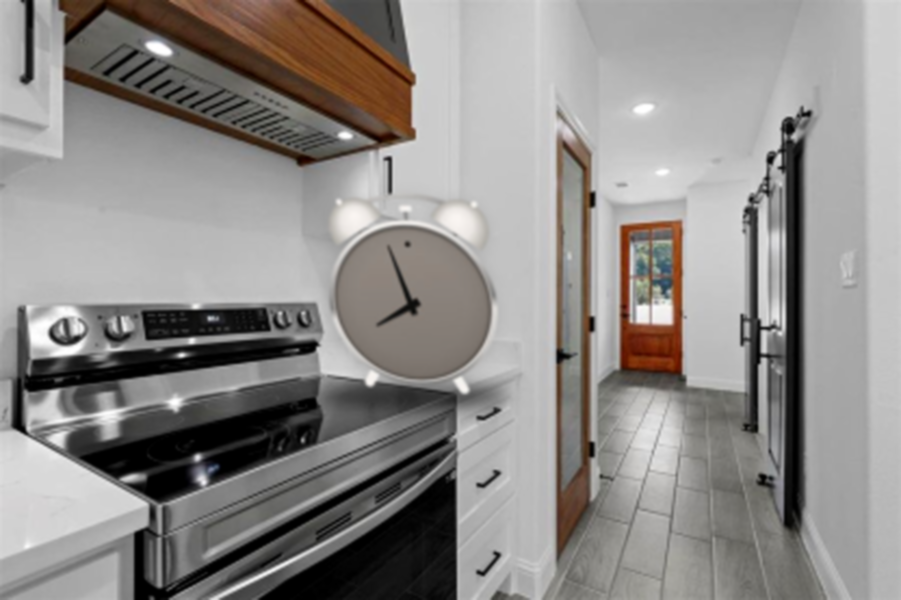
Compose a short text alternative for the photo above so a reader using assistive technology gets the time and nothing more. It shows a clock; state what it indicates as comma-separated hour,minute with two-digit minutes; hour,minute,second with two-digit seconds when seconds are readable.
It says 7,57
